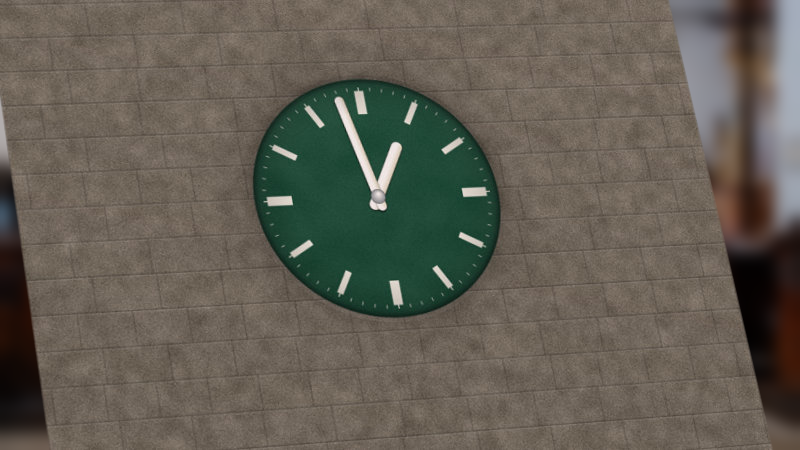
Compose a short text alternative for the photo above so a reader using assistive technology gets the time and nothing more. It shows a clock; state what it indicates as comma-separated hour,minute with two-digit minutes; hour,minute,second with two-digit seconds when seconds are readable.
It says 12,58
